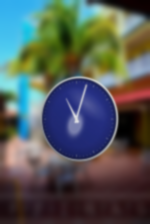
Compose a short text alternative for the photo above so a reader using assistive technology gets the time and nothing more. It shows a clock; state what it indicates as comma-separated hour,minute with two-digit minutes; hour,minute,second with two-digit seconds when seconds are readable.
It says 11,03
